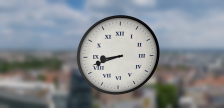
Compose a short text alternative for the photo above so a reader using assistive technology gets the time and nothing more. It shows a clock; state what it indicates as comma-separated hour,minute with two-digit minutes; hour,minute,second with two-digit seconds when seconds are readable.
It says 8,42
